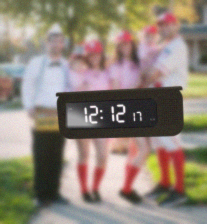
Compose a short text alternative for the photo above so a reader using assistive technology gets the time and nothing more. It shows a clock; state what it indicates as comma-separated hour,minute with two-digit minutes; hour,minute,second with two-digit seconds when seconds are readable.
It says 12,12,17
